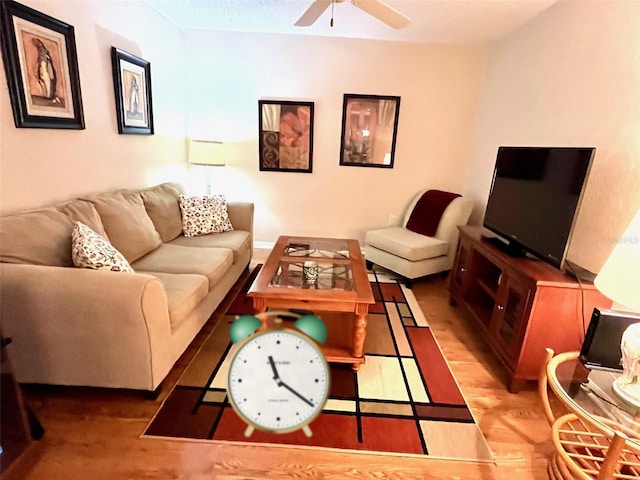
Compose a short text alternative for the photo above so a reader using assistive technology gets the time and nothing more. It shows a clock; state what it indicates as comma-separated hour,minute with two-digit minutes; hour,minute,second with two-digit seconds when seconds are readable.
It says 11,21
